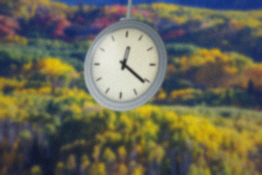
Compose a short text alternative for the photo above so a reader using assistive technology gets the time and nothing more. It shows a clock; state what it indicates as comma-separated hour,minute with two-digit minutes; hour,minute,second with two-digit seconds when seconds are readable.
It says 12,21
